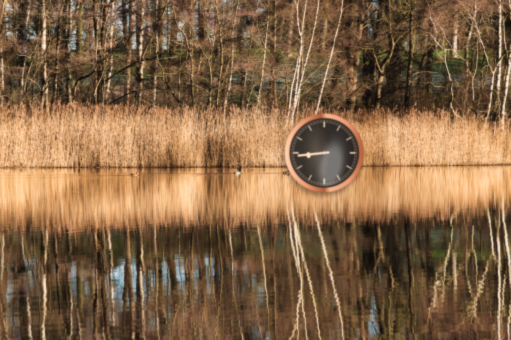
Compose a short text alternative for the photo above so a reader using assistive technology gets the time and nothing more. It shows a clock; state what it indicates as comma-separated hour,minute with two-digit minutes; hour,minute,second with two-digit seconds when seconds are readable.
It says 8,44
